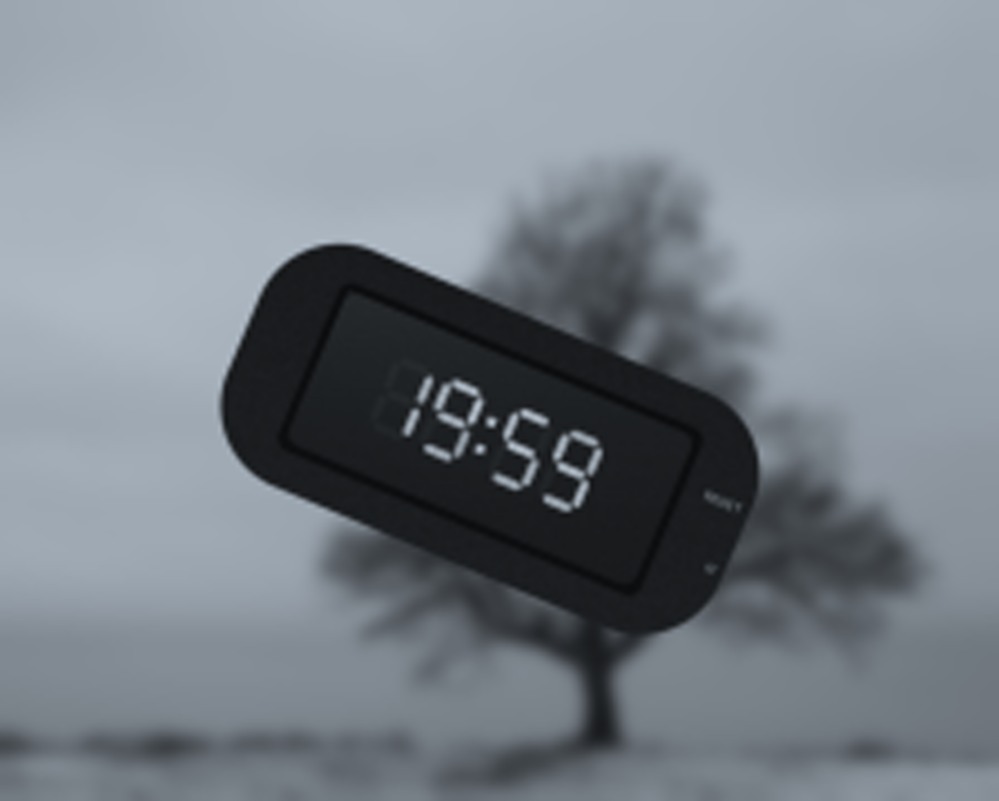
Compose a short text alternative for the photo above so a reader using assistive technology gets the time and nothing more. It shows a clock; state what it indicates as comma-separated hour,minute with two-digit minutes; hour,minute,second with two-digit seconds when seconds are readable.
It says 19,59
